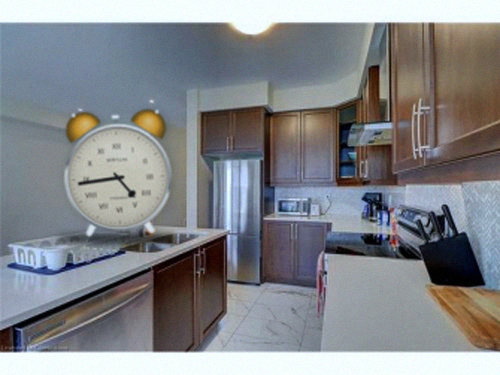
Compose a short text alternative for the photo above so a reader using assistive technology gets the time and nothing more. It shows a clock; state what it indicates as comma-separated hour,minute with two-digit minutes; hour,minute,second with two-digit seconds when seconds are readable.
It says 4,44
